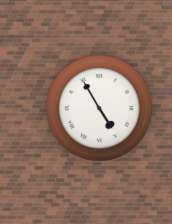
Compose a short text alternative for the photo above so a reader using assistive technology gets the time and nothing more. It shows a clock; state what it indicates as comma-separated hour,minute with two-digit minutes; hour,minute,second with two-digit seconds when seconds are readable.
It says 4,55
